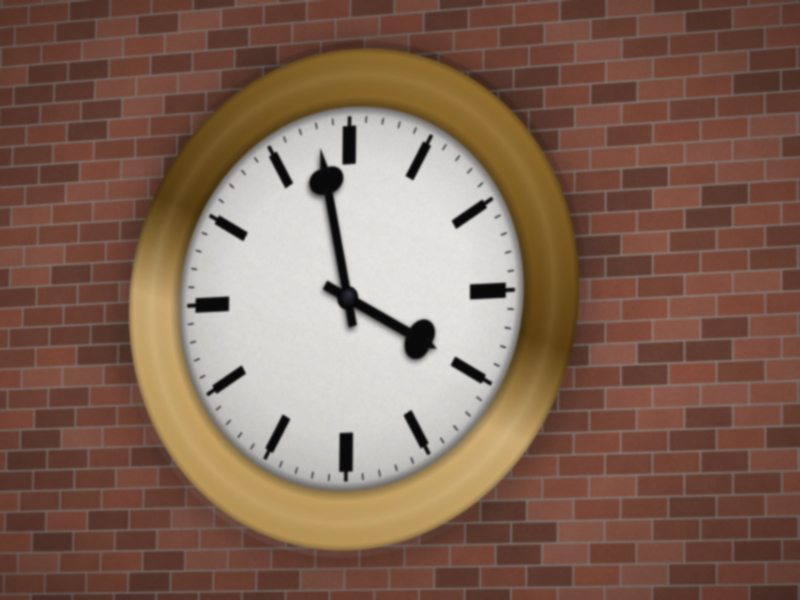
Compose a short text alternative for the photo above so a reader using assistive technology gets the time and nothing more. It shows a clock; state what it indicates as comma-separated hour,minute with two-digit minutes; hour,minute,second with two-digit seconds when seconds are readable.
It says 3,58
